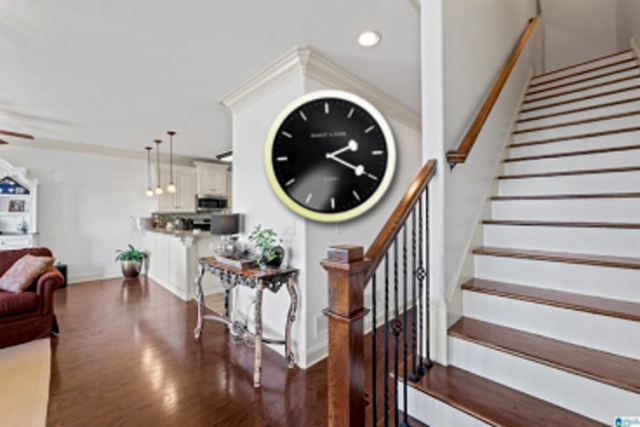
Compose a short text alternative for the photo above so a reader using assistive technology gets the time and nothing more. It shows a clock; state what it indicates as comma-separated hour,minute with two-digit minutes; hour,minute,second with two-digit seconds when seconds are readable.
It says 2,20
